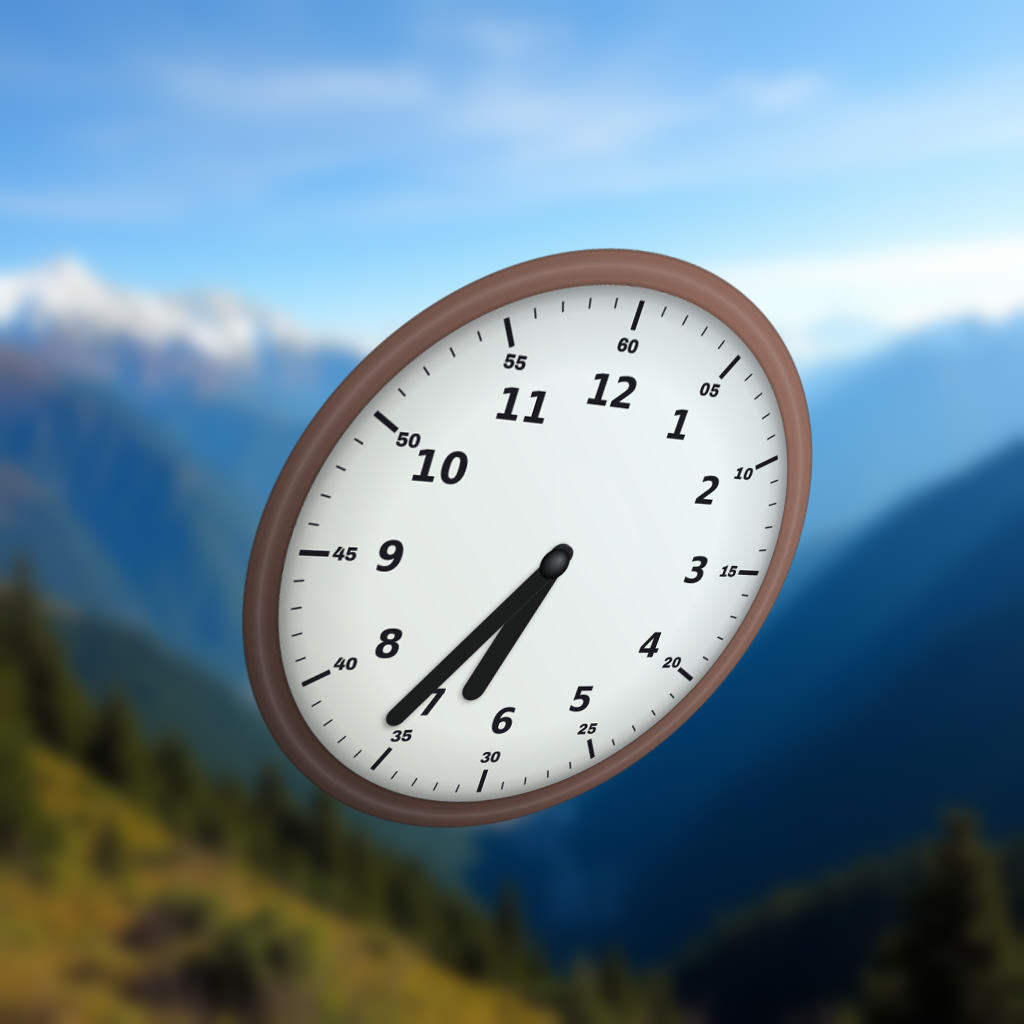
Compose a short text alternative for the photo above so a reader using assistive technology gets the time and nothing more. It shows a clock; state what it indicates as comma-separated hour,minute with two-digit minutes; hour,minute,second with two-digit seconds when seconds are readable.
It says 6,36
